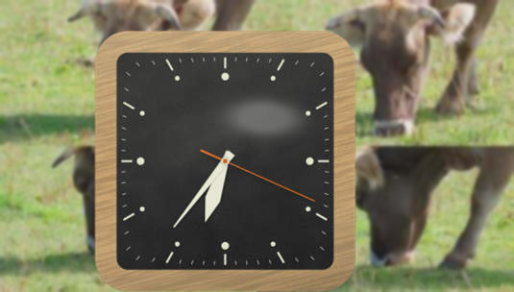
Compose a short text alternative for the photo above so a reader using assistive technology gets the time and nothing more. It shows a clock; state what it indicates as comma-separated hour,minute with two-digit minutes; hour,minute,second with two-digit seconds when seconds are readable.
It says 6,36,19
